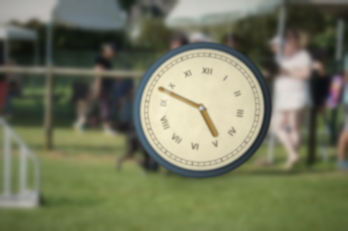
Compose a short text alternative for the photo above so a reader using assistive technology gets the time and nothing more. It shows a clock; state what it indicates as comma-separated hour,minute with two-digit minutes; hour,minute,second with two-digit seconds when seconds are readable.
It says 4,48
